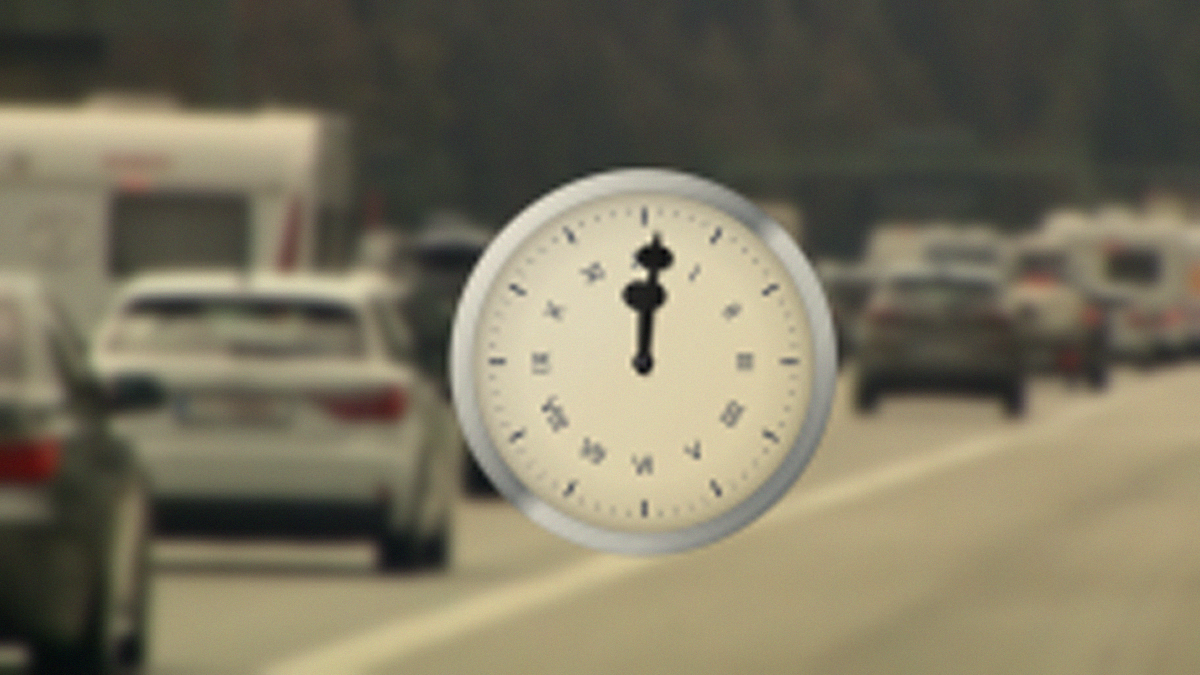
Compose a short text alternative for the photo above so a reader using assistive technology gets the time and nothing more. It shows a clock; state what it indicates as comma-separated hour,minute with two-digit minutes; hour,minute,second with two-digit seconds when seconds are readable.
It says 12,01
